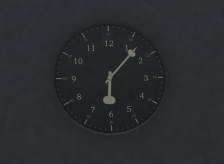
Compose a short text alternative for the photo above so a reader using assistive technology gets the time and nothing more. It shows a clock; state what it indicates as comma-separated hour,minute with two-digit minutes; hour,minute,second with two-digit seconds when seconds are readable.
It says 6,07
